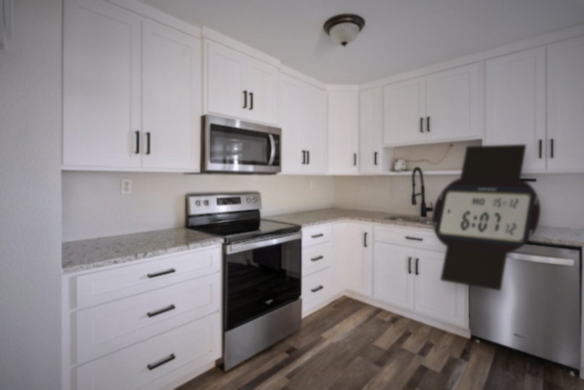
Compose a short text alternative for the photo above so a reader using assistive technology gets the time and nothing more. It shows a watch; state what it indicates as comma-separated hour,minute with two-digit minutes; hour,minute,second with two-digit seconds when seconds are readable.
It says 6,07
